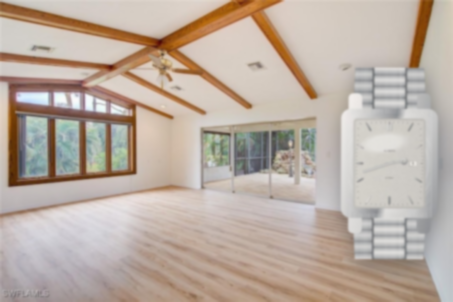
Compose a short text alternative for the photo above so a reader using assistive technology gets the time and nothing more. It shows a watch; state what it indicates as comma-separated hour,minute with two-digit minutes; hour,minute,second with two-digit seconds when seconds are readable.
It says 2,42
